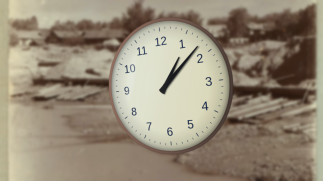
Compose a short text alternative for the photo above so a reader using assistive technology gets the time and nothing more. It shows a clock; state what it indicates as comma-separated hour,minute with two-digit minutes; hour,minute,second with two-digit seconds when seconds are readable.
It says 1,08
